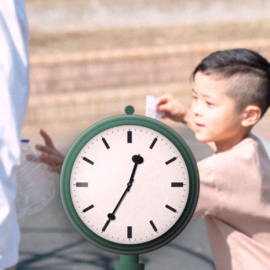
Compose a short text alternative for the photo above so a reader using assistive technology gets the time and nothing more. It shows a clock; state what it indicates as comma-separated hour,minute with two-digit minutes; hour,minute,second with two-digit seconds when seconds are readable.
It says 12,35
